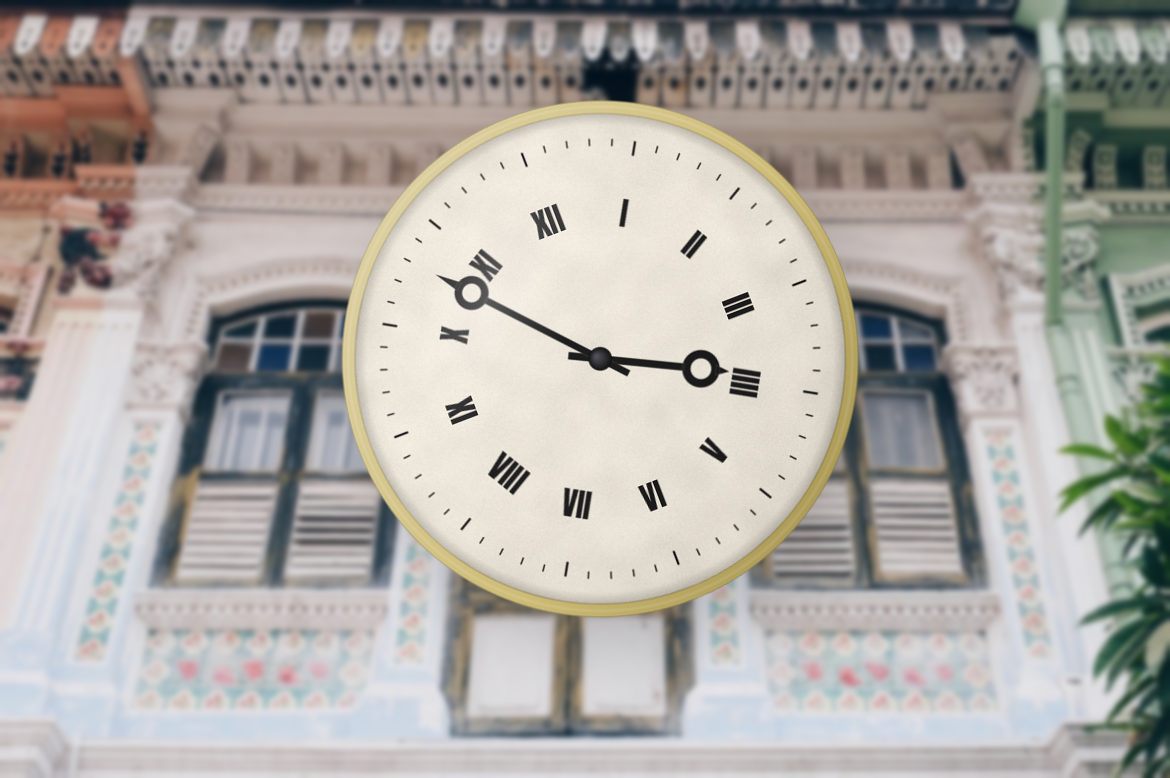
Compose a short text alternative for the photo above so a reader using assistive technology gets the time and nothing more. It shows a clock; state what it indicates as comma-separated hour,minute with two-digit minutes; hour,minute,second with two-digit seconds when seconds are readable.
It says 3,53
